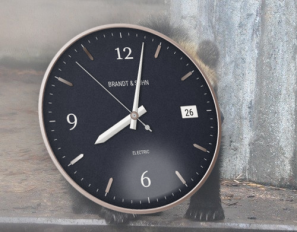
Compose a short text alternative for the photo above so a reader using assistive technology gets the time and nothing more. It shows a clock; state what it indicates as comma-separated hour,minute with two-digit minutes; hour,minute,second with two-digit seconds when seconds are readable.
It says 8,02,53
